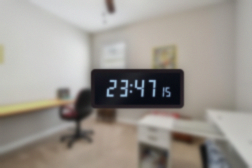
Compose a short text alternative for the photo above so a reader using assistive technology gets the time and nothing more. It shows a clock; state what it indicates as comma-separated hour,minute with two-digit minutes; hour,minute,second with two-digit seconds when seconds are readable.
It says 23,47,15
